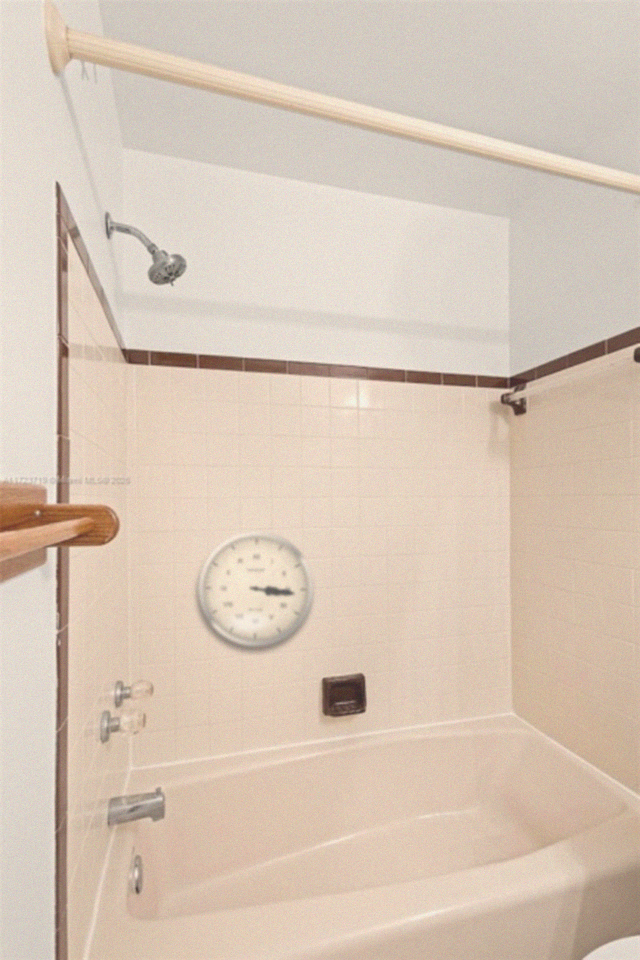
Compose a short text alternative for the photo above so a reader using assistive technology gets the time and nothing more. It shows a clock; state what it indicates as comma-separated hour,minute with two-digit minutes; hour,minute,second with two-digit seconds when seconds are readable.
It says 3,16
